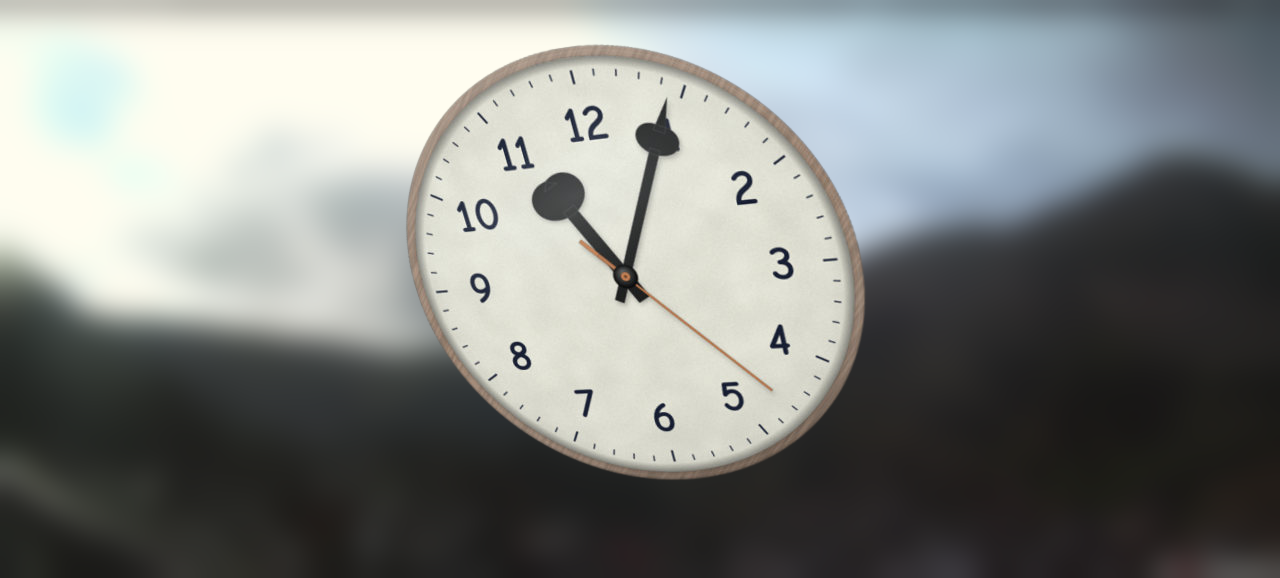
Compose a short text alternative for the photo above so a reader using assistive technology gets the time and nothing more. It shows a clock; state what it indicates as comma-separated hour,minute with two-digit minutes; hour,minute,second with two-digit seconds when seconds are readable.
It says 11,04,23
